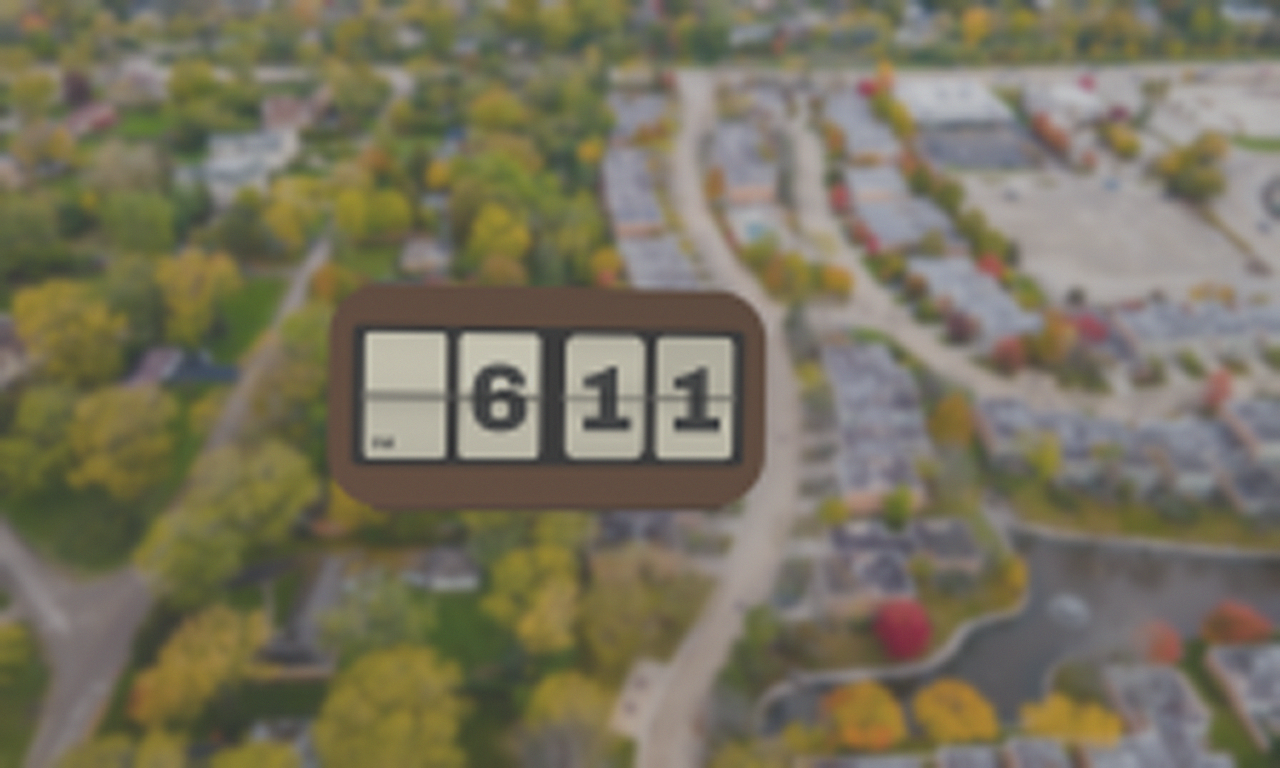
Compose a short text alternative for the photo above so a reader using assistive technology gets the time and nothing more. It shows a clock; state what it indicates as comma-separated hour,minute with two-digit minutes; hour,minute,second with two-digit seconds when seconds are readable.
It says 6,11
